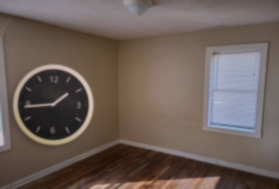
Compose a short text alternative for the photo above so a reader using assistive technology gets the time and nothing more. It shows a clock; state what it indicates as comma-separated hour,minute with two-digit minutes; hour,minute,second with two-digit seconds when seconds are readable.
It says 1,44
